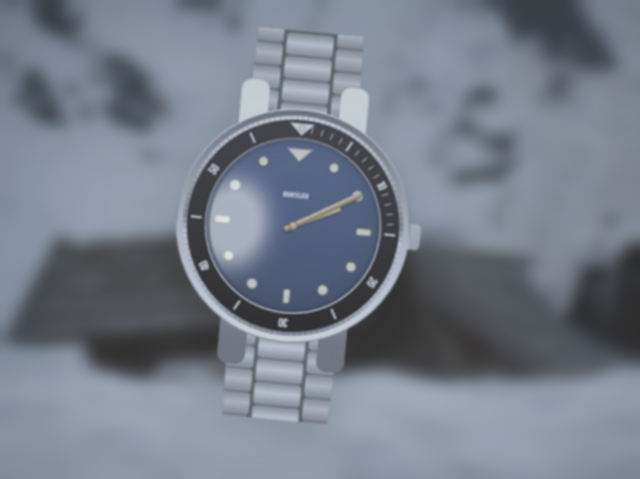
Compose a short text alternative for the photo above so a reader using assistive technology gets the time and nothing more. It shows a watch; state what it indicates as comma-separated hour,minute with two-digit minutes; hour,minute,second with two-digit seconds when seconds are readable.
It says 2,10
